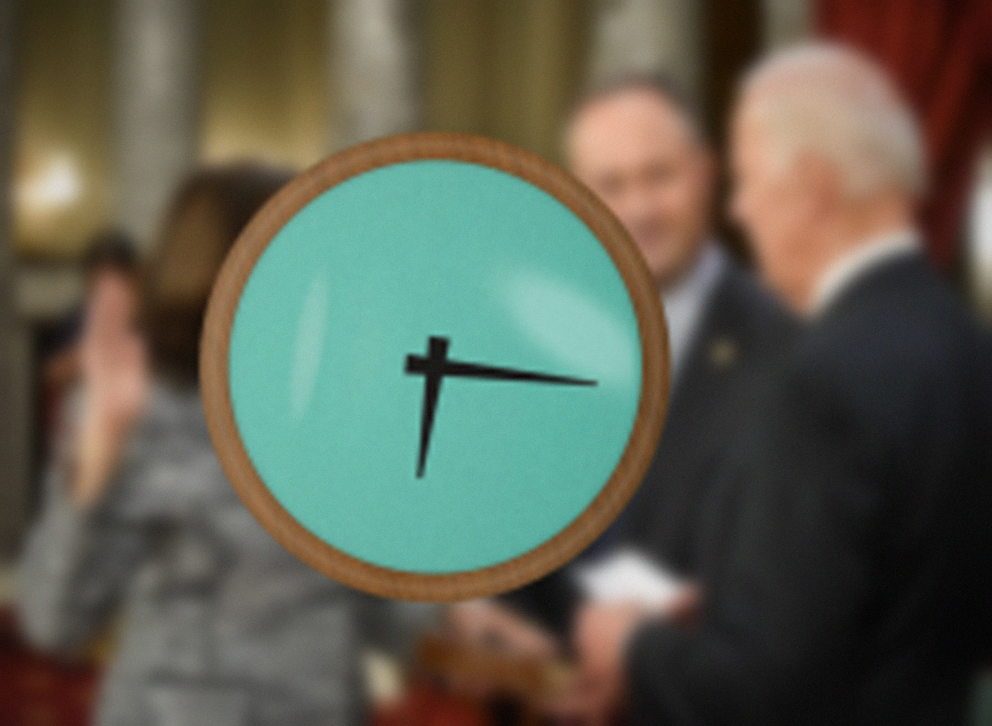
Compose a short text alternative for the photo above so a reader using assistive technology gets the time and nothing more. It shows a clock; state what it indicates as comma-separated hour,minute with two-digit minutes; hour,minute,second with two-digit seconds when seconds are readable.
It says 6,16
